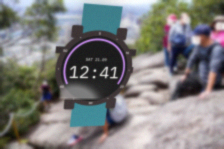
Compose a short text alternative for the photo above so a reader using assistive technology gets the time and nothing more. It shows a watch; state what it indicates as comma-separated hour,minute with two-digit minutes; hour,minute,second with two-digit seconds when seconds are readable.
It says 12,41
